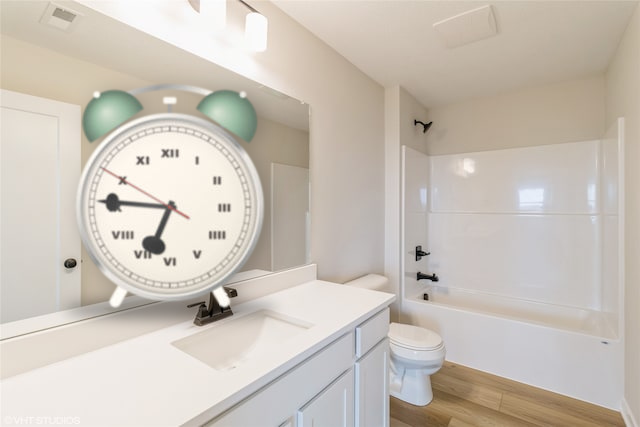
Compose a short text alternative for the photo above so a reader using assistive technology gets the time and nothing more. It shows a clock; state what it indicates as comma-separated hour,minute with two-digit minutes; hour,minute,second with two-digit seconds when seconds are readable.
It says 6,45,50
